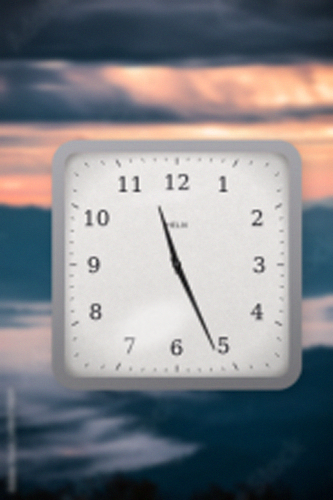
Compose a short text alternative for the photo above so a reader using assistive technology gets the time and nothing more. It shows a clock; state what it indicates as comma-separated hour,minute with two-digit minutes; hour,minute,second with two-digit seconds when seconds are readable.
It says 11,26
